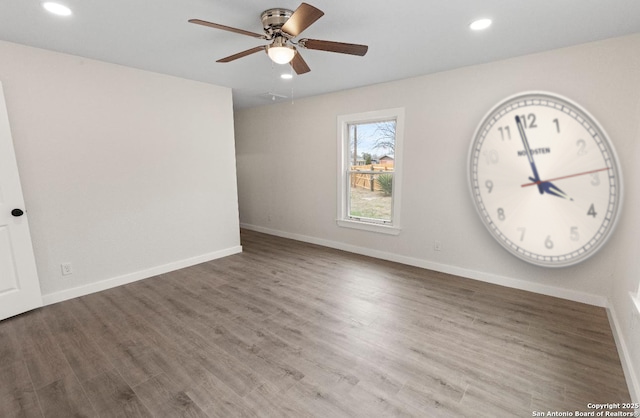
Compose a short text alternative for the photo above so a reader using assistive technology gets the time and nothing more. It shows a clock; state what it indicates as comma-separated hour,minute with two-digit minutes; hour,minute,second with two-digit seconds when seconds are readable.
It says 3,58,14
